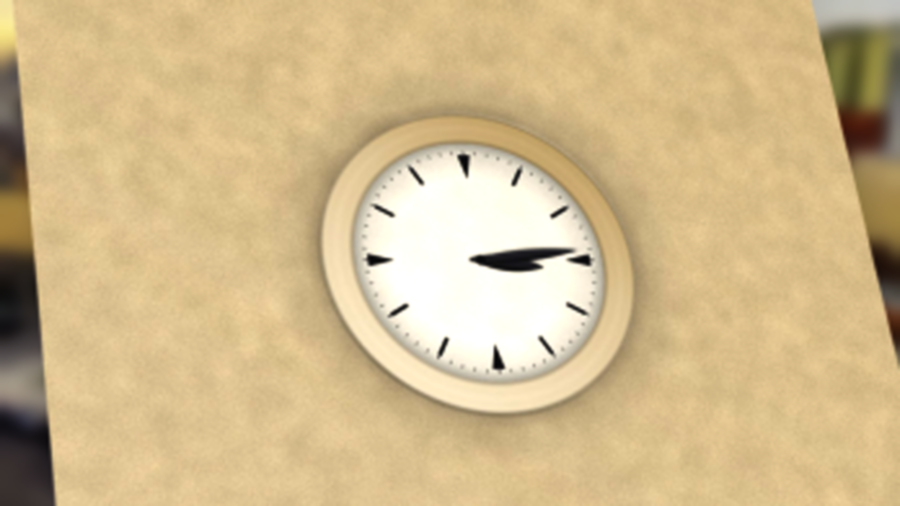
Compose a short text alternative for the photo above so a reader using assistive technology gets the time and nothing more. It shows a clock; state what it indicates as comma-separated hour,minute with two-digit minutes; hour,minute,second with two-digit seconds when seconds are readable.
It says 3,14
